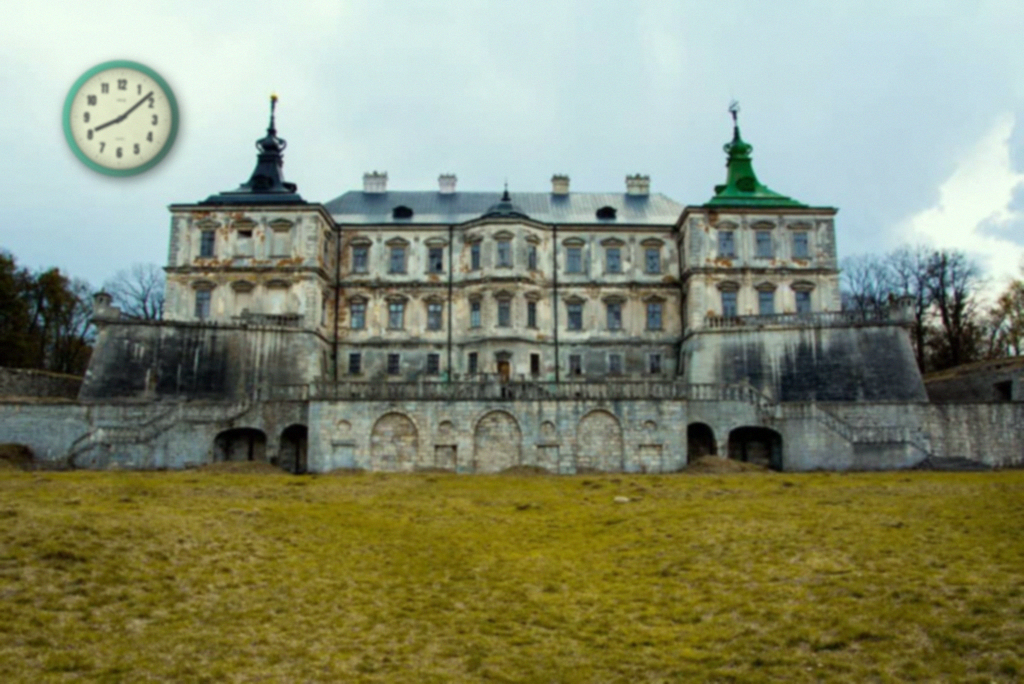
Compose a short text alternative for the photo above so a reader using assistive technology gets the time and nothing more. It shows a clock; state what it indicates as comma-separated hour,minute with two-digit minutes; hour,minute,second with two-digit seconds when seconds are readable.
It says 8,08
